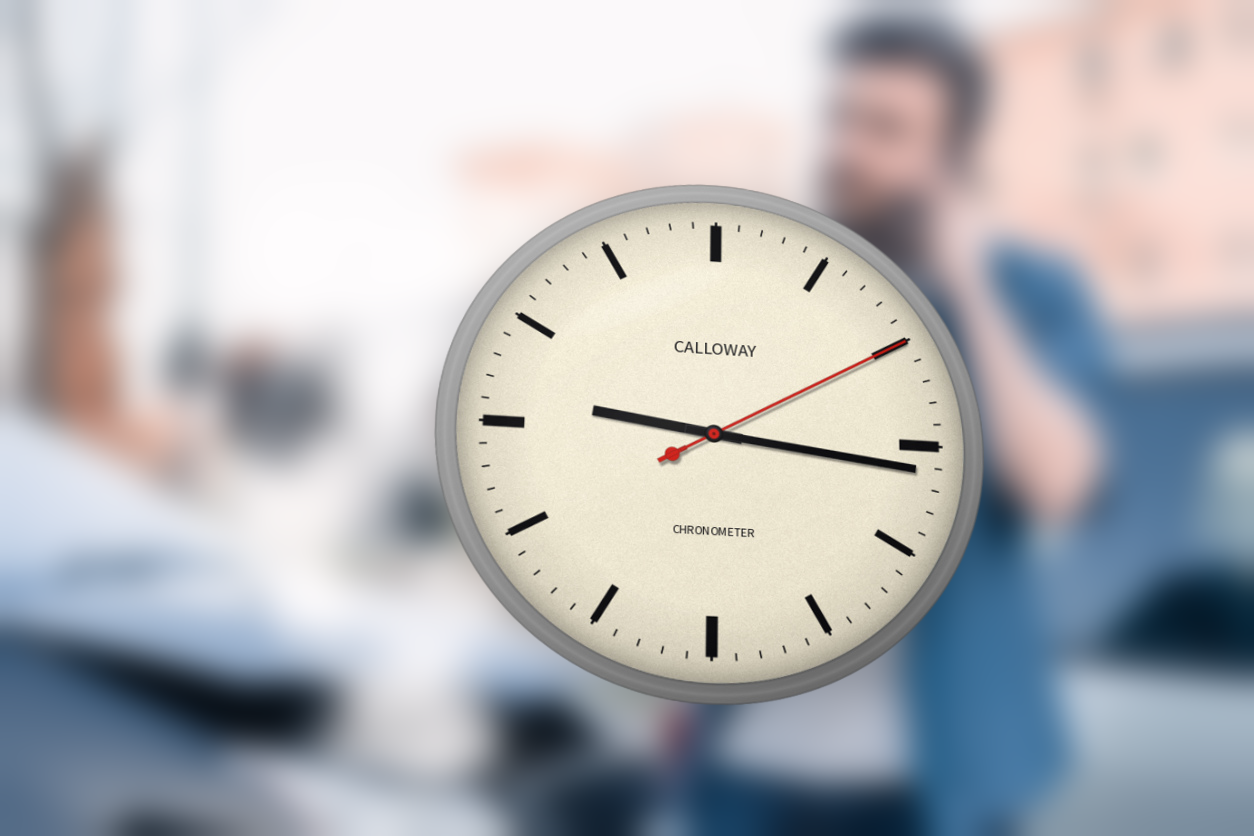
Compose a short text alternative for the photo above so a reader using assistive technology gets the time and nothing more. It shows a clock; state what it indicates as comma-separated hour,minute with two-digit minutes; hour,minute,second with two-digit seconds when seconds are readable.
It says 9,16,10
